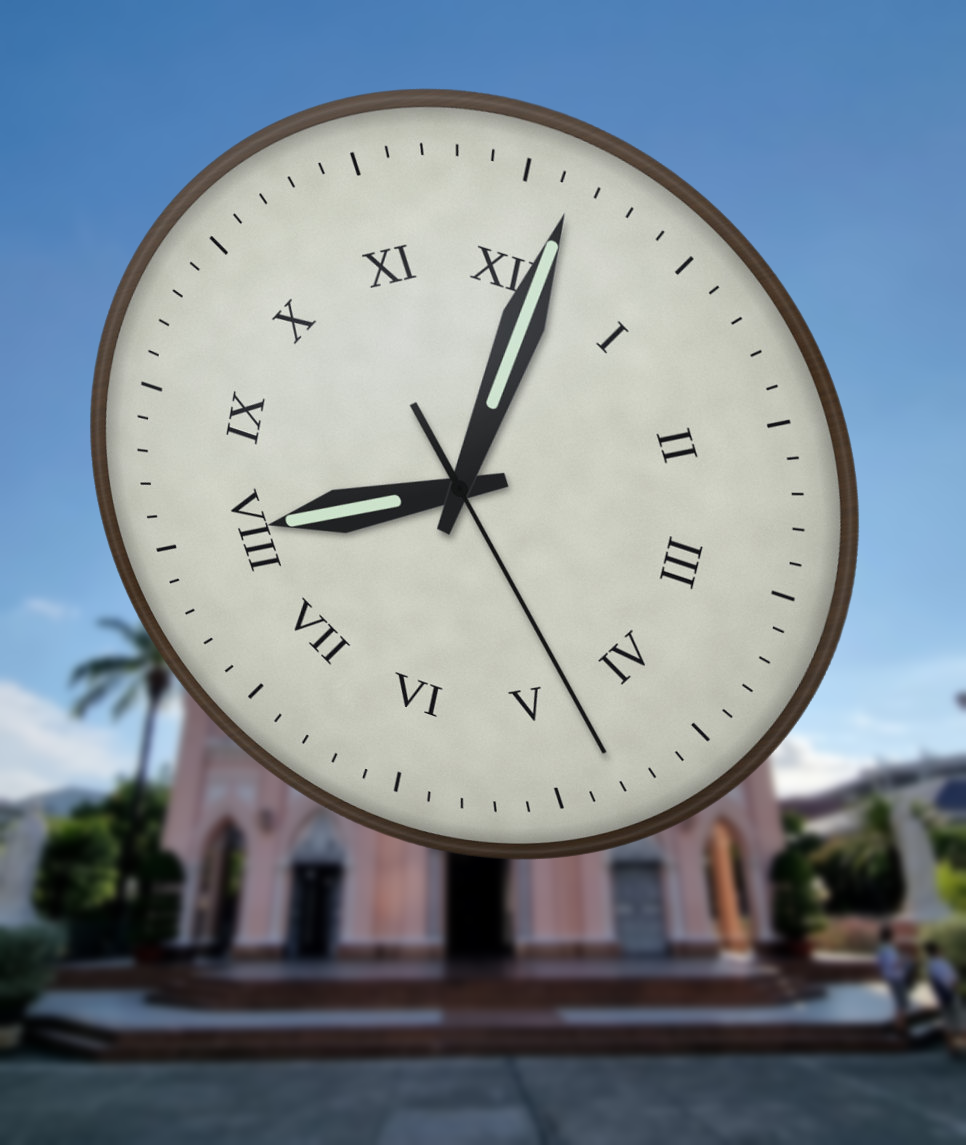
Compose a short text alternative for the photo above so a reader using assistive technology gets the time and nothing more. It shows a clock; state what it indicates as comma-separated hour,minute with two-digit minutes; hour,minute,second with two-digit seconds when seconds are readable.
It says 8,01,23
